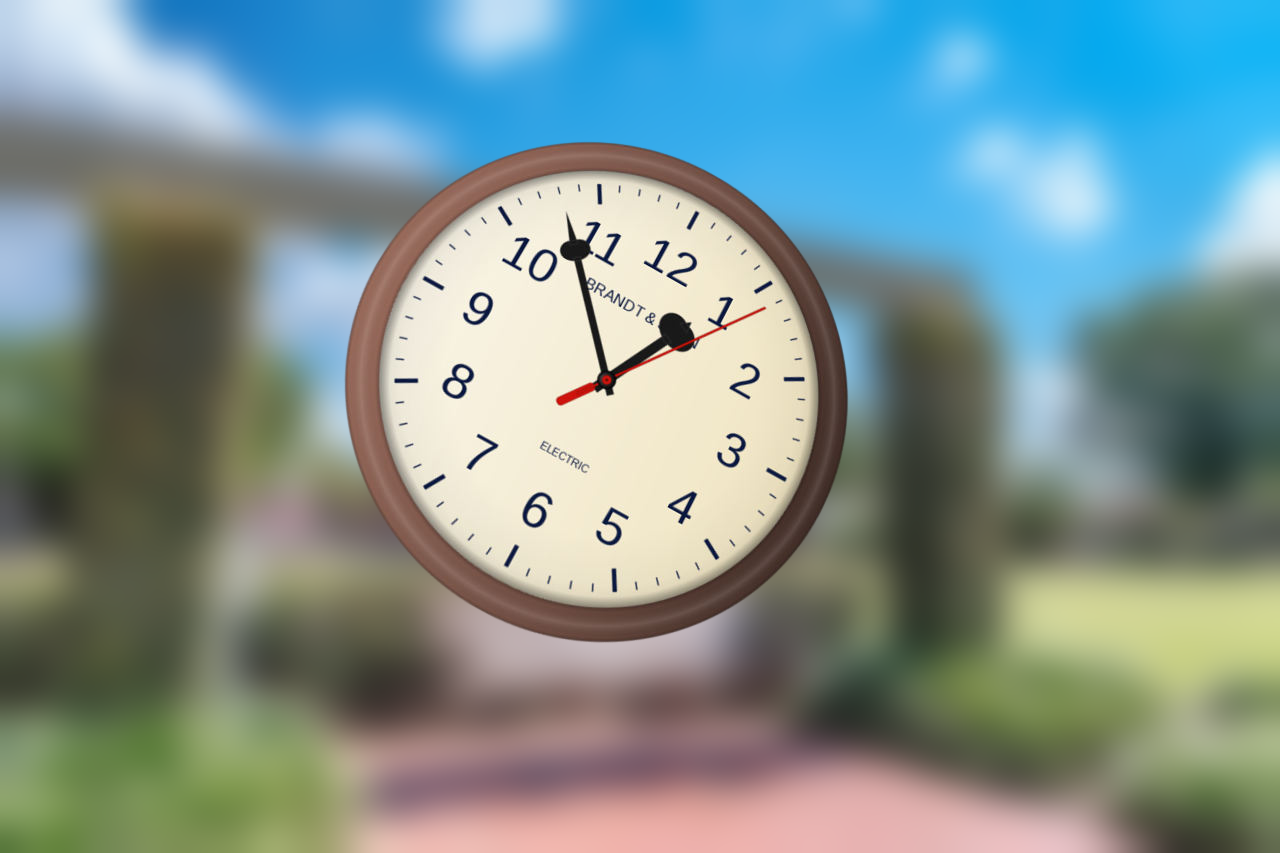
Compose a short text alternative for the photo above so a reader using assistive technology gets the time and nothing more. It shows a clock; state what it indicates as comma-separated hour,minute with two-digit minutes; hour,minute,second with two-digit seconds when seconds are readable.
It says 12,53,06
